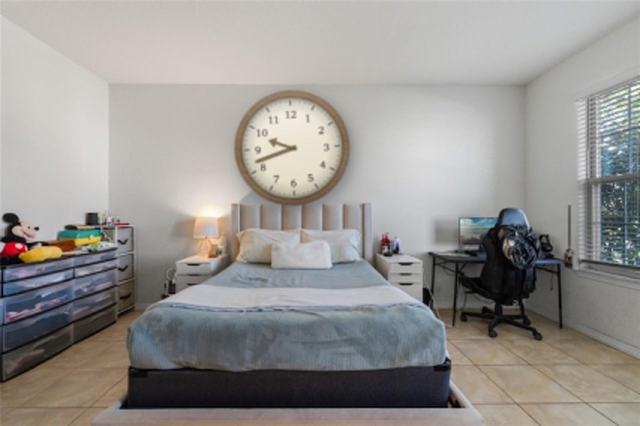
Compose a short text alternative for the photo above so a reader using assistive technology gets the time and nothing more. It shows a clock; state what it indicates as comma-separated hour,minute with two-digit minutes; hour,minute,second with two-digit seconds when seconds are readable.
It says 9,42
